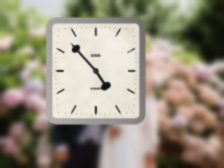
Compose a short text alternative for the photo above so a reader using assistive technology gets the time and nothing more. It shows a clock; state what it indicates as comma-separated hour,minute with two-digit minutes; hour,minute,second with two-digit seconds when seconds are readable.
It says 4,53
